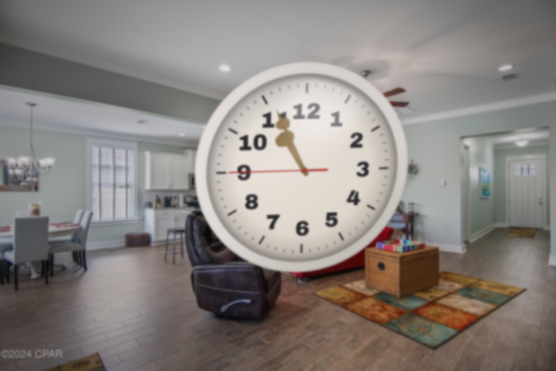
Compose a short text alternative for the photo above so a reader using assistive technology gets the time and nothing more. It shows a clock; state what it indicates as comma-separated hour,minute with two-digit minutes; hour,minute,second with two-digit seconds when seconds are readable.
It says 10,55,45
